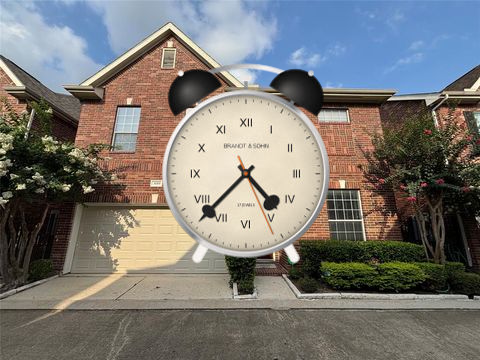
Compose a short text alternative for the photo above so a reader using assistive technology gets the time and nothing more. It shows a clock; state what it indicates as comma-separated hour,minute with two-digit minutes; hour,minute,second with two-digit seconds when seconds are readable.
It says 4,37,26
